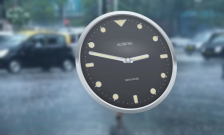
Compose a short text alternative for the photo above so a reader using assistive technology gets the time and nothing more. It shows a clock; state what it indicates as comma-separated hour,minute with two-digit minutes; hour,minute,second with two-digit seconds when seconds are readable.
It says 2,48
